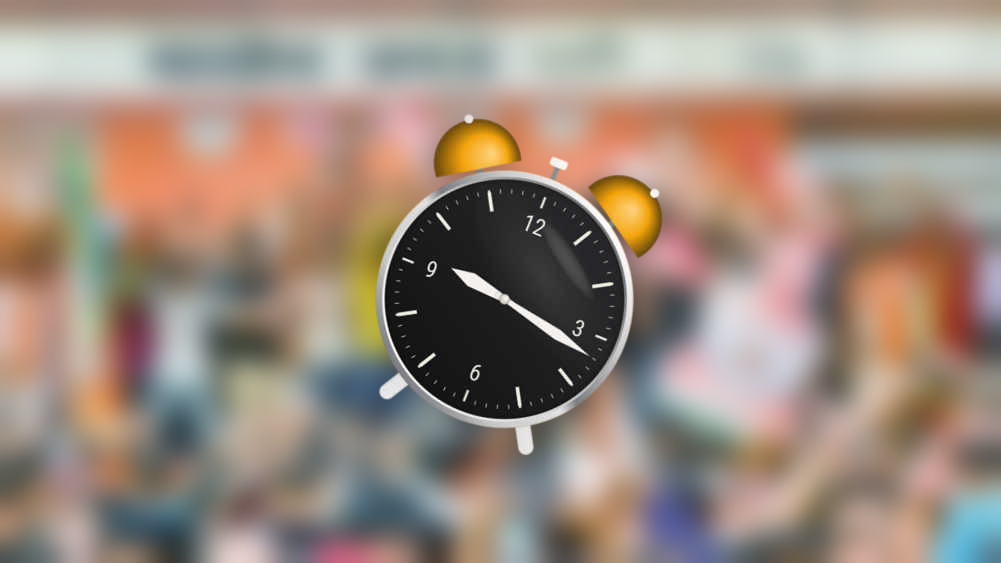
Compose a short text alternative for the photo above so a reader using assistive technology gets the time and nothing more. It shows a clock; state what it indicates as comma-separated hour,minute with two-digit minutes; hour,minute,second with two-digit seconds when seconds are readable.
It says 9,17
